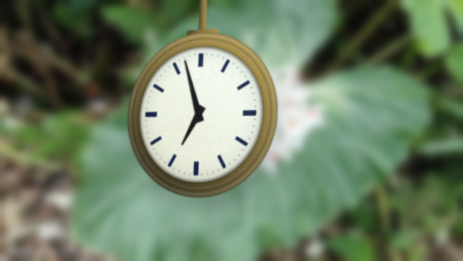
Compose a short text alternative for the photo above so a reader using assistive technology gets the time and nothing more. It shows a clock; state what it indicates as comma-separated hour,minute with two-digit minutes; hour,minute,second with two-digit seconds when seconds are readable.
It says 6,57
